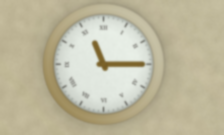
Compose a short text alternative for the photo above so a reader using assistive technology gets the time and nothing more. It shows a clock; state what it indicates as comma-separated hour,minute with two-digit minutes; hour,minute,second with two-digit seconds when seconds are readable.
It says 11,15
